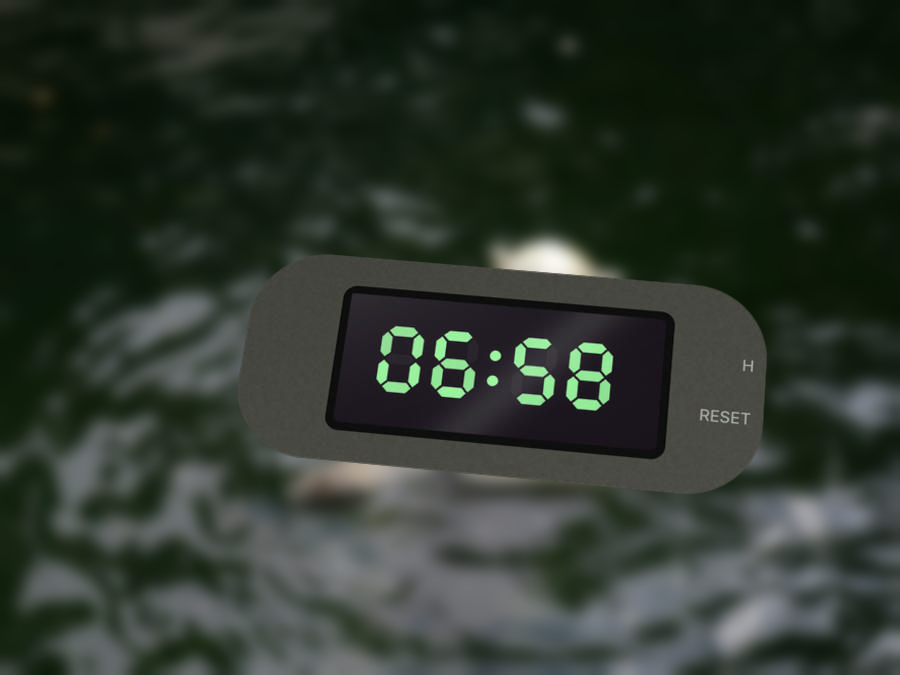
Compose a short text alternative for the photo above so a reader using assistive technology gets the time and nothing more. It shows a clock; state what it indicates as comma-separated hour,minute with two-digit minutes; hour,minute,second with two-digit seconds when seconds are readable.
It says 6,58
